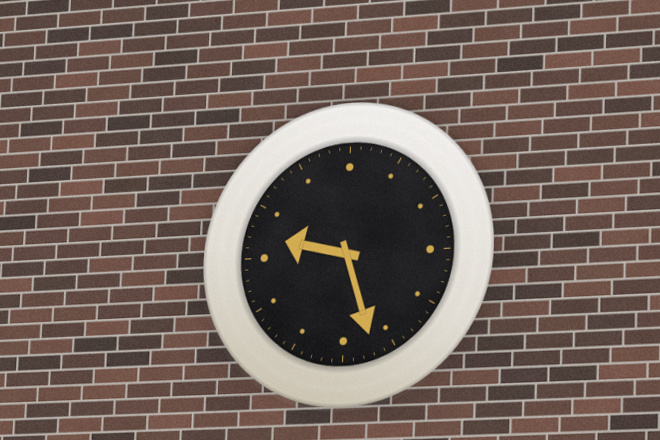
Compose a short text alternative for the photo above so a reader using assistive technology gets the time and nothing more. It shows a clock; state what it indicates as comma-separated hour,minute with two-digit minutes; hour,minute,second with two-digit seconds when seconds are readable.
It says 9,27
